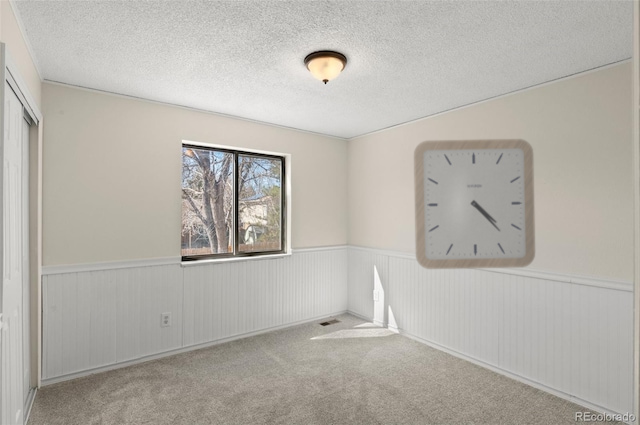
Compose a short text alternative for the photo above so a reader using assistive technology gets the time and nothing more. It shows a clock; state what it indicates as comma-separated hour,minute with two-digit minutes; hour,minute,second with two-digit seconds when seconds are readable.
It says 4,23
